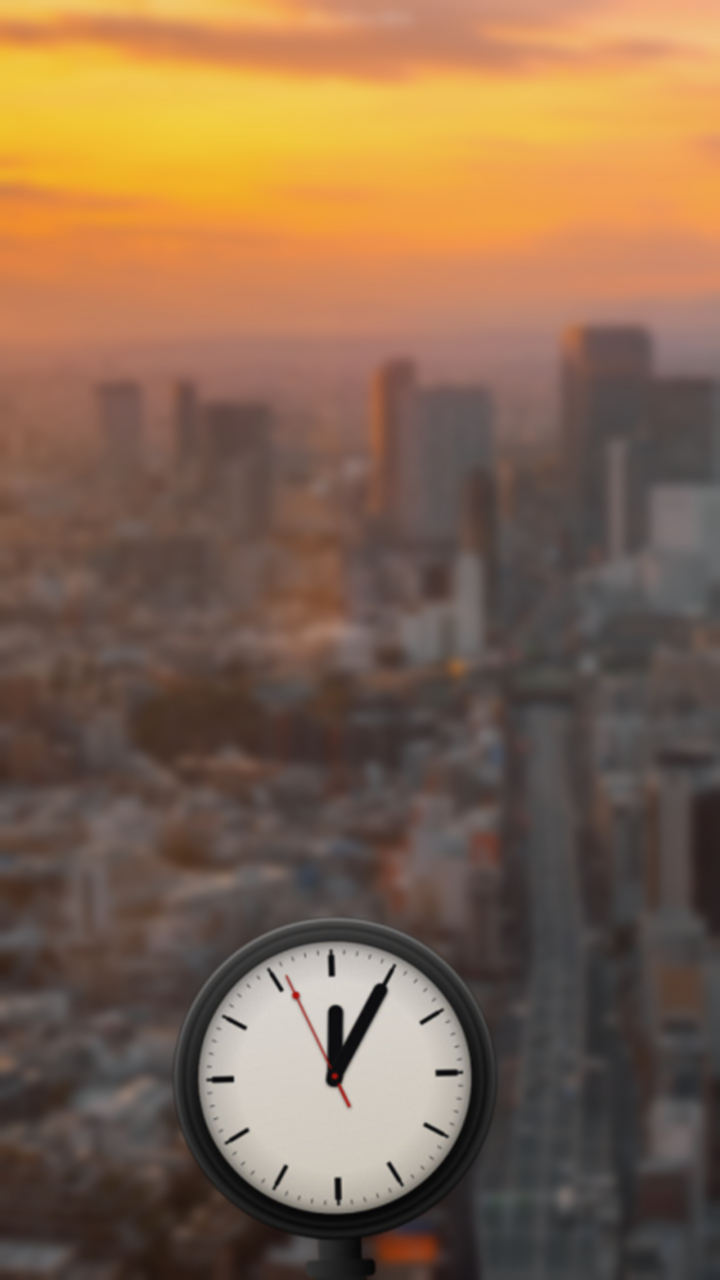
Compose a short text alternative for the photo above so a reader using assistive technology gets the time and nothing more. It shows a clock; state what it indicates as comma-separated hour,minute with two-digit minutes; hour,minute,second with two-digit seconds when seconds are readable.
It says 12,04,56
